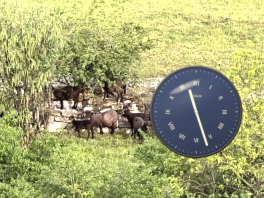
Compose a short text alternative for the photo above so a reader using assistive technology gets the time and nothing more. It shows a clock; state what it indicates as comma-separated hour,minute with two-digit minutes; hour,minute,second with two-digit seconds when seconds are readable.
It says 11,27
